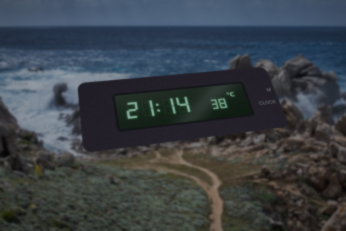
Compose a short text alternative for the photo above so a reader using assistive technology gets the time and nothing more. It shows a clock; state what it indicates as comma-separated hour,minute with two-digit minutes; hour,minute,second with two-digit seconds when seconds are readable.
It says 21,14
